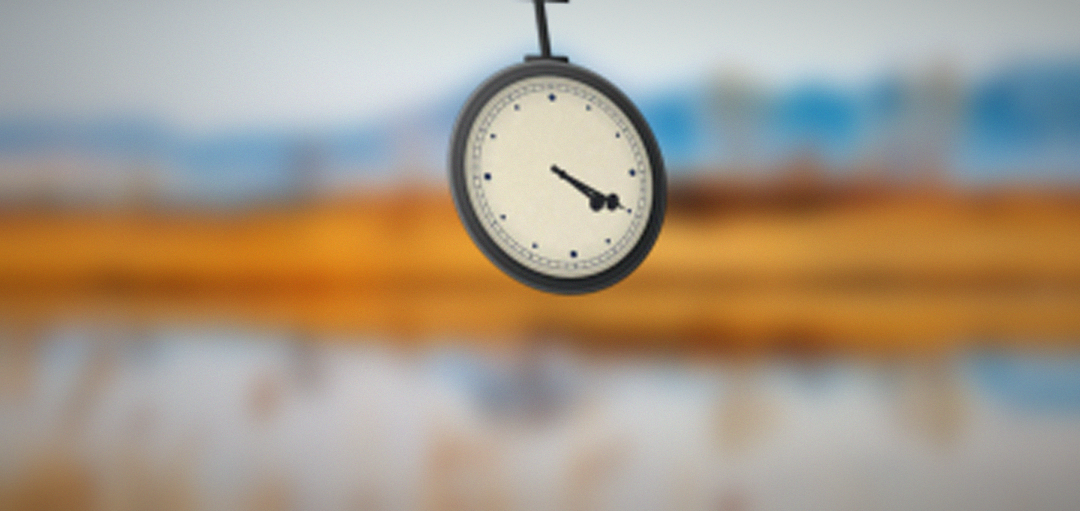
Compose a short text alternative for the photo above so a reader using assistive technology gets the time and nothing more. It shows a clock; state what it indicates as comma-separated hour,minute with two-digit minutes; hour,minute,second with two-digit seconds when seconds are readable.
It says 4,20
